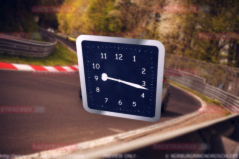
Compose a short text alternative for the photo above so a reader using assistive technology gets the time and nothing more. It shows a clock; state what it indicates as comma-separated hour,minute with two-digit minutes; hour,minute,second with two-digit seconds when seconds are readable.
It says 9,17
